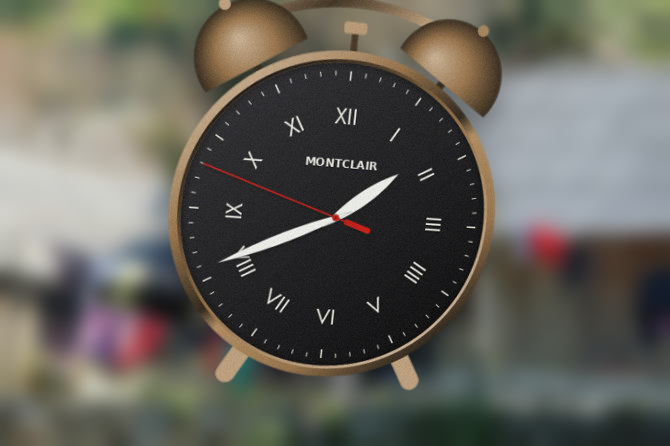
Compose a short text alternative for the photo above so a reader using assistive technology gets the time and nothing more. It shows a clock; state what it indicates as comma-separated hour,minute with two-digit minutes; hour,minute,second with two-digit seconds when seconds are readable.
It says 1,40,48
